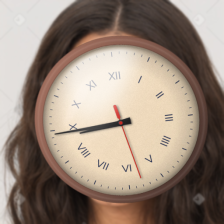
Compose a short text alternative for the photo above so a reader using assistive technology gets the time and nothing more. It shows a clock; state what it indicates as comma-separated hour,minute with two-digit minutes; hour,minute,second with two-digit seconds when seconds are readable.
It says 8,44,28
